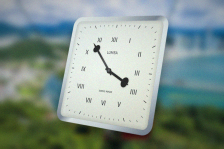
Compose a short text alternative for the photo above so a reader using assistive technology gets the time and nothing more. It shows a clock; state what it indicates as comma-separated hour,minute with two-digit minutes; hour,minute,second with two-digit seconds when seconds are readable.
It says 3,53
